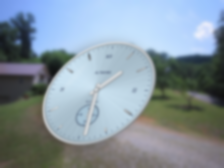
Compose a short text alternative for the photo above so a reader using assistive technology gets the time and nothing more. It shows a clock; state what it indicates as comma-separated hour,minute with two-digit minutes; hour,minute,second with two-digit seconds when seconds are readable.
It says 1,29
